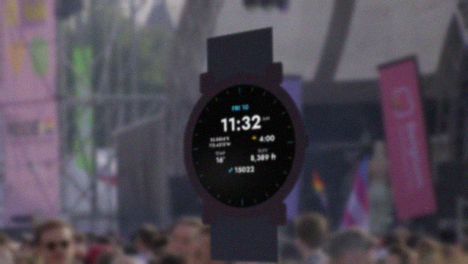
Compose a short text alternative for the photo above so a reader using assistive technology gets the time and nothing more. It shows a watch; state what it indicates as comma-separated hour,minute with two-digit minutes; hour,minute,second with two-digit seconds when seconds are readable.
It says 11,32
